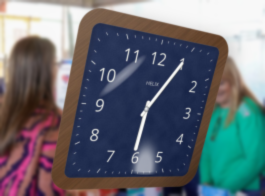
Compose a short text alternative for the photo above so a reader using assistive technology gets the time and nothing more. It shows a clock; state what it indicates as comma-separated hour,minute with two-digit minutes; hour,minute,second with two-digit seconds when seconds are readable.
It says 6,05
